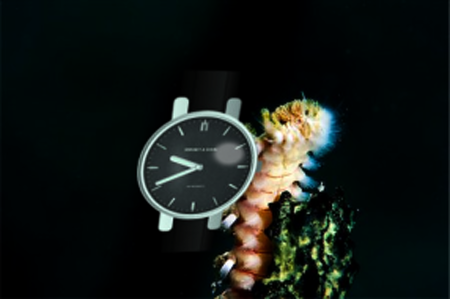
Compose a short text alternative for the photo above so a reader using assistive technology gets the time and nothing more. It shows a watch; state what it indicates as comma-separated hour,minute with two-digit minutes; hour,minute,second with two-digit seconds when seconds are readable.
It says 9,41
